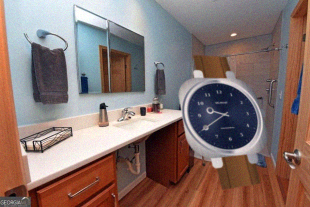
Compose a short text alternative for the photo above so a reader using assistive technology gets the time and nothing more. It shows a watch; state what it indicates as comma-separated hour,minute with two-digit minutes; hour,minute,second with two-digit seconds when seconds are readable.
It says 9,40
